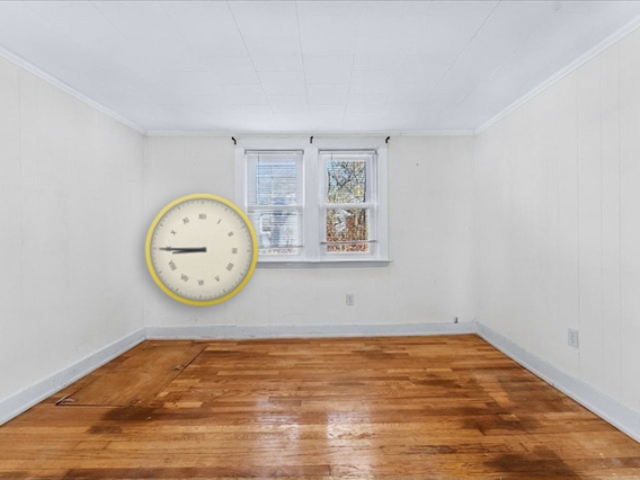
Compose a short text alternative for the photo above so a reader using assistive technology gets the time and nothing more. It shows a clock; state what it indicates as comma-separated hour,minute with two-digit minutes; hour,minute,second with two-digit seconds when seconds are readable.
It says 8,45
